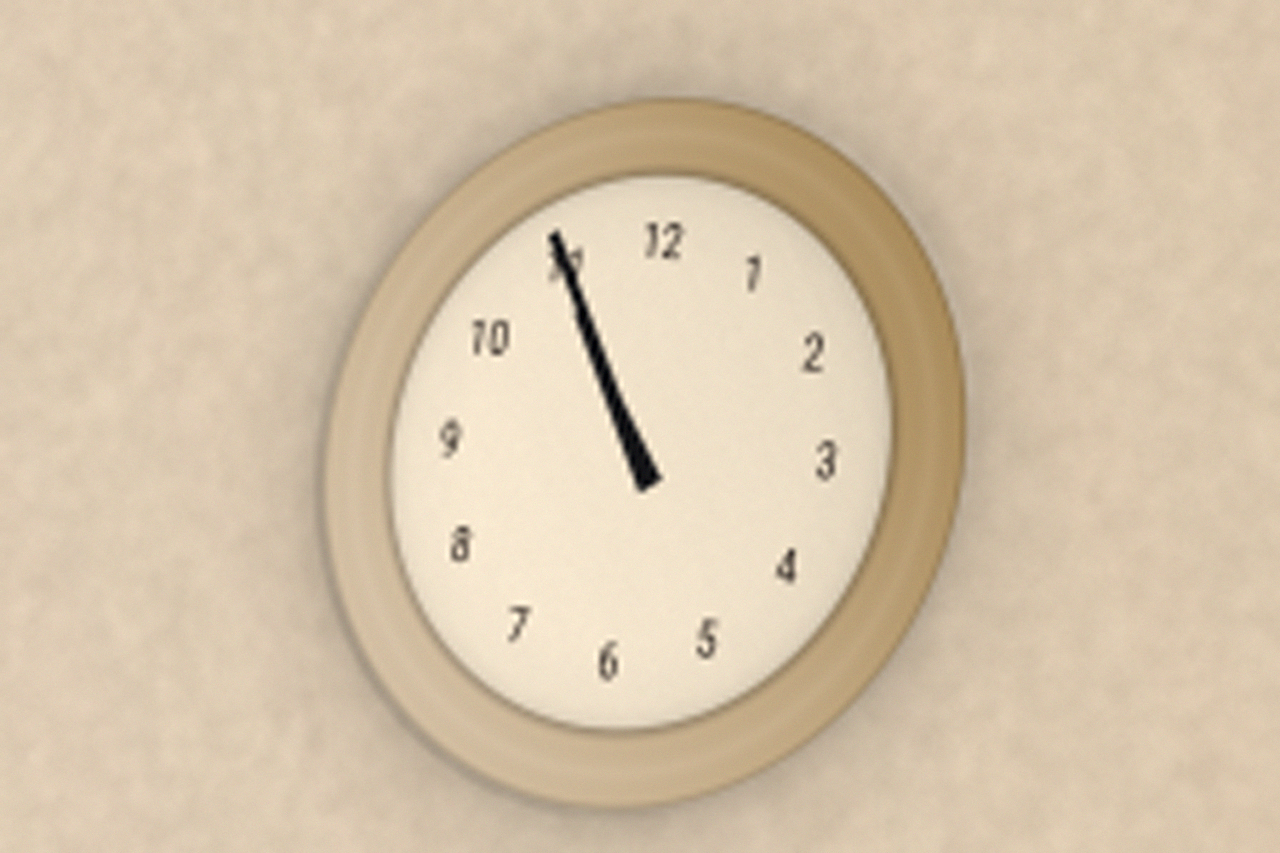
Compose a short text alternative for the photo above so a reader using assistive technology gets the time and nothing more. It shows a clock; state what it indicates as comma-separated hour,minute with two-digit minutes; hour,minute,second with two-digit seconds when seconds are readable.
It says 10,55
